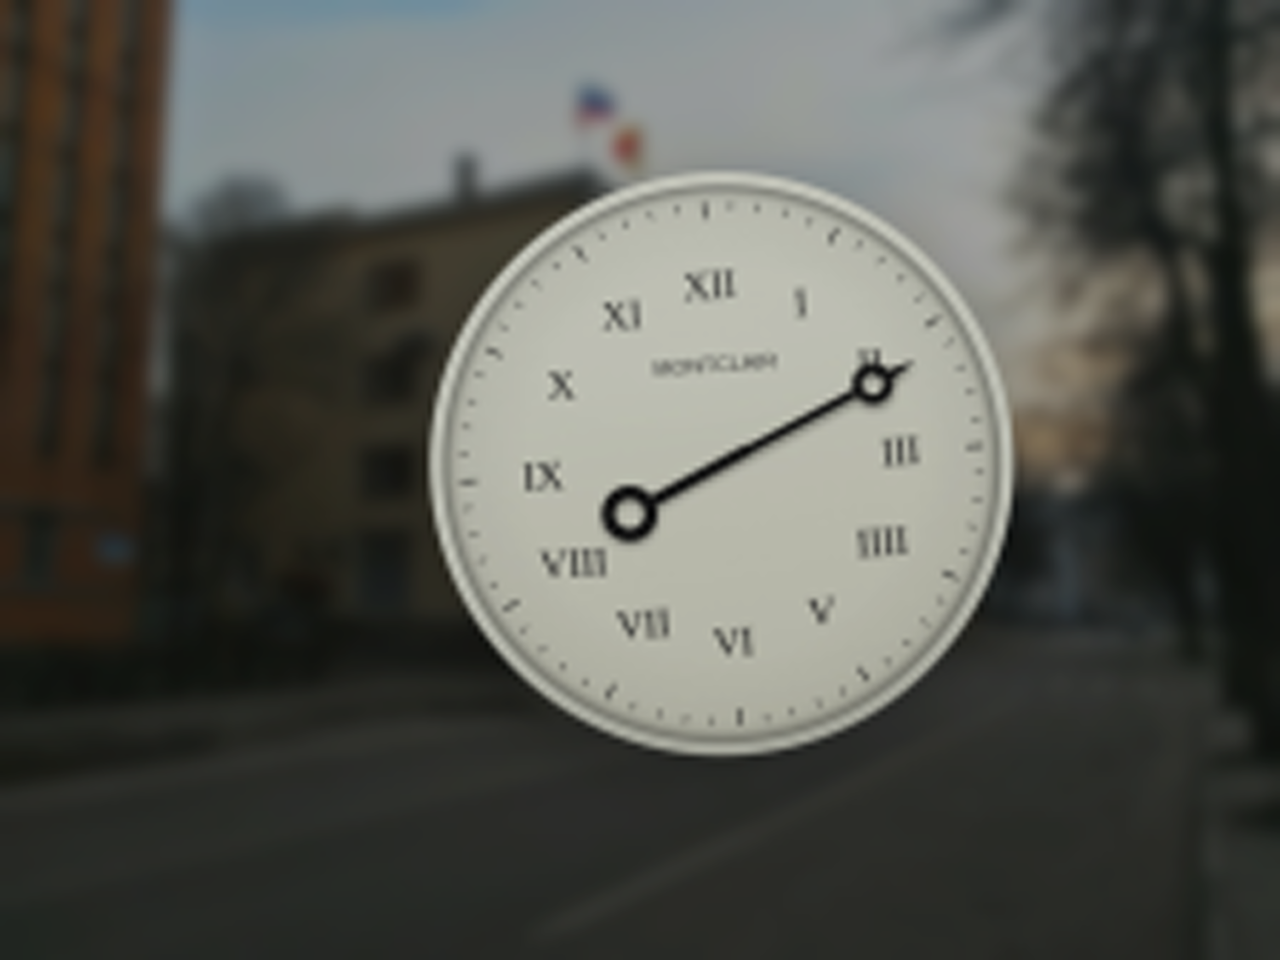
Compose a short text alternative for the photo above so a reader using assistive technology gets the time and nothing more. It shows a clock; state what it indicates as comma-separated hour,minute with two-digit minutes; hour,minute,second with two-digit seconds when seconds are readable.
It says 8,11
